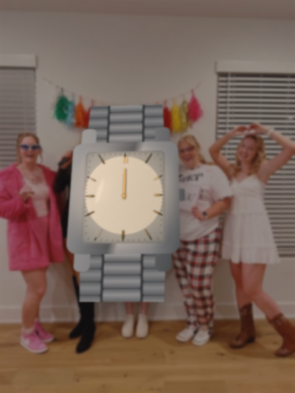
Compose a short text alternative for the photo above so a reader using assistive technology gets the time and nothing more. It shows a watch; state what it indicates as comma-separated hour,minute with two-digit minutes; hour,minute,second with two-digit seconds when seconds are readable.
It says 12,00
